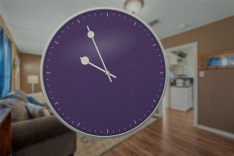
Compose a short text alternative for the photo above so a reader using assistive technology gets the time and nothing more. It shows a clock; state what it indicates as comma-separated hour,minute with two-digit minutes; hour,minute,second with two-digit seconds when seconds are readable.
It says 9,56
